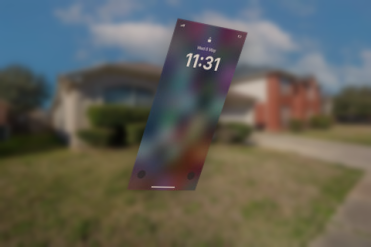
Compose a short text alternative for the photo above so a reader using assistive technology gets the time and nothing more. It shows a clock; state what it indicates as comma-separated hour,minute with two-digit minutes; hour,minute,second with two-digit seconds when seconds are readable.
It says 11,31
